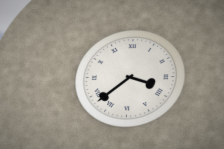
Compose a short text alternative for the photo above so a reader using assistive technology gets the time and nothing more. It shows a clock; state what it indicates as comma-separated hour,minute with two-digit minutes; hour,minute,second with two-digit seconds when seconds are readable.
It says 3,38
